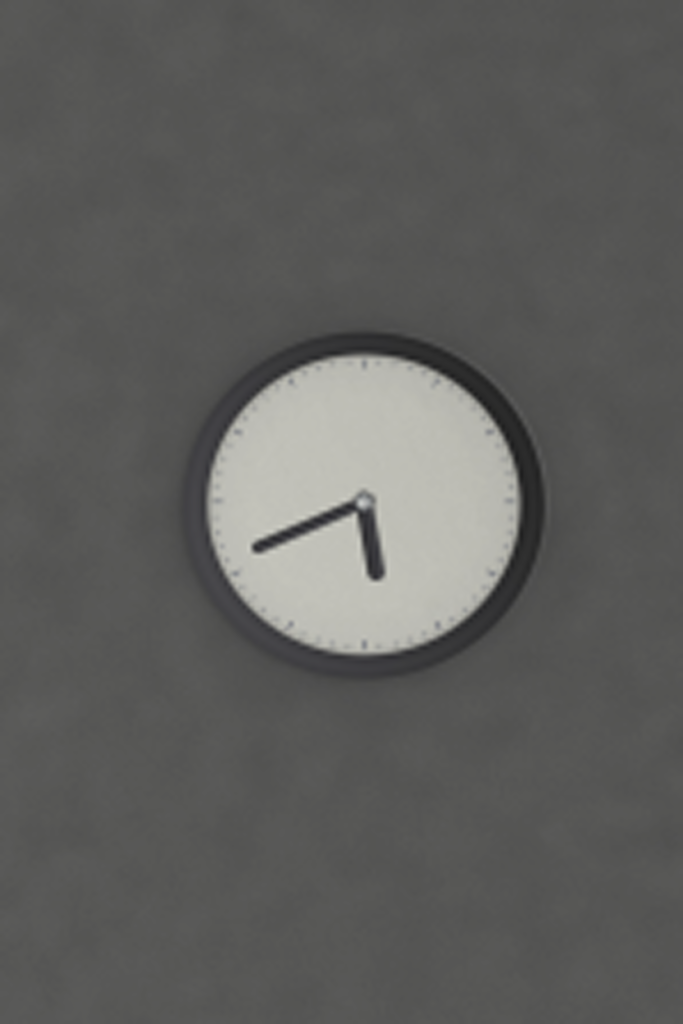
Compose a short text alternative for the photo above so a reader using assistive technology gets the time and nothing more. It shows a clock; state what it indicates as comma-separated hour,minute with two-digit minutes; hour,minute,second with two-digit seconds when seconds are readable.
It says 5,41
